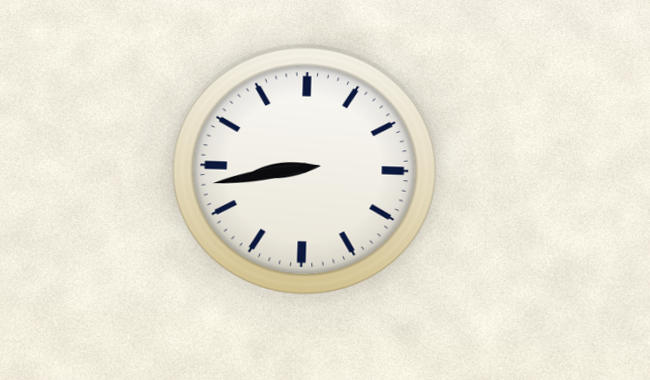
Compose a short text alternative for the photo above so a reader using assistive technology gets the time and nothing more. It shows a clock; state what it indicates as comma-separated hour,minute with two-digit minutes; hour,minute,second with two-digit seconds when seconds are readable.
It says 8,43
